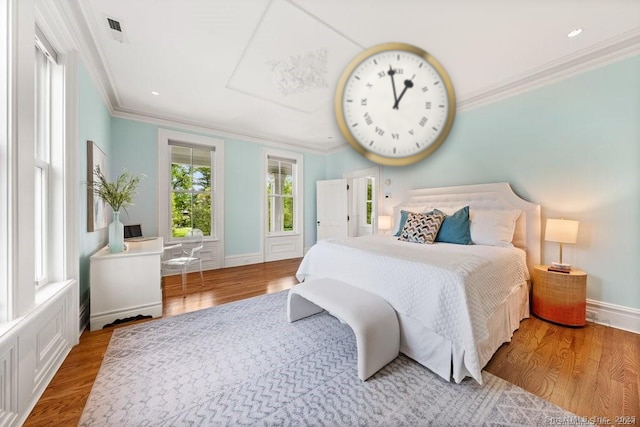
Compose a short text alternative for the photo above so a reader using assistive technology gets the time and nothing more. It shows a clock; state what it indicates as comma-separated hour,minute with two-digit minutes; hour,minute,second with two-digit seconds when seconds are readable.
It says 12,58
